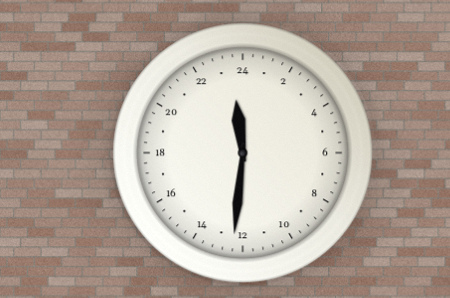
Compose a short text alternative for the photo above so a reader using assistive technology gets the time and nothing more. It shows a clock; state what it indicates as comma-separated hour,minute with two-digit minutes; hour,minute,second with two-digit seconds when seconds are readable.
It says 23,31
